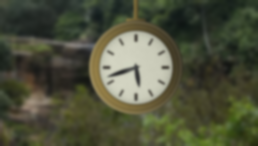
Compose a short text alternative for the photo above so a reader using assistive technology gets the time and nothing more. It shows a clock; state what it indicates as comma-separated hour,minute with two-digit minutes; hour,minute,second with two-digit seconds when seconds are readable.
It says 5,42
